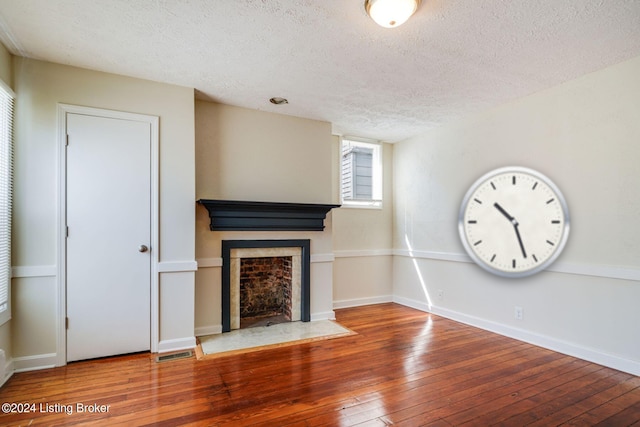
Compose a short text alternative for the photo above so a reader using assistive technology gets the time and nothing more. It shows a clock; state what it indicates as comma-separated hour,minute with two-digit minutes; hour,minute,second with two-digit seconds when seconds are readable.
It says 10,27
